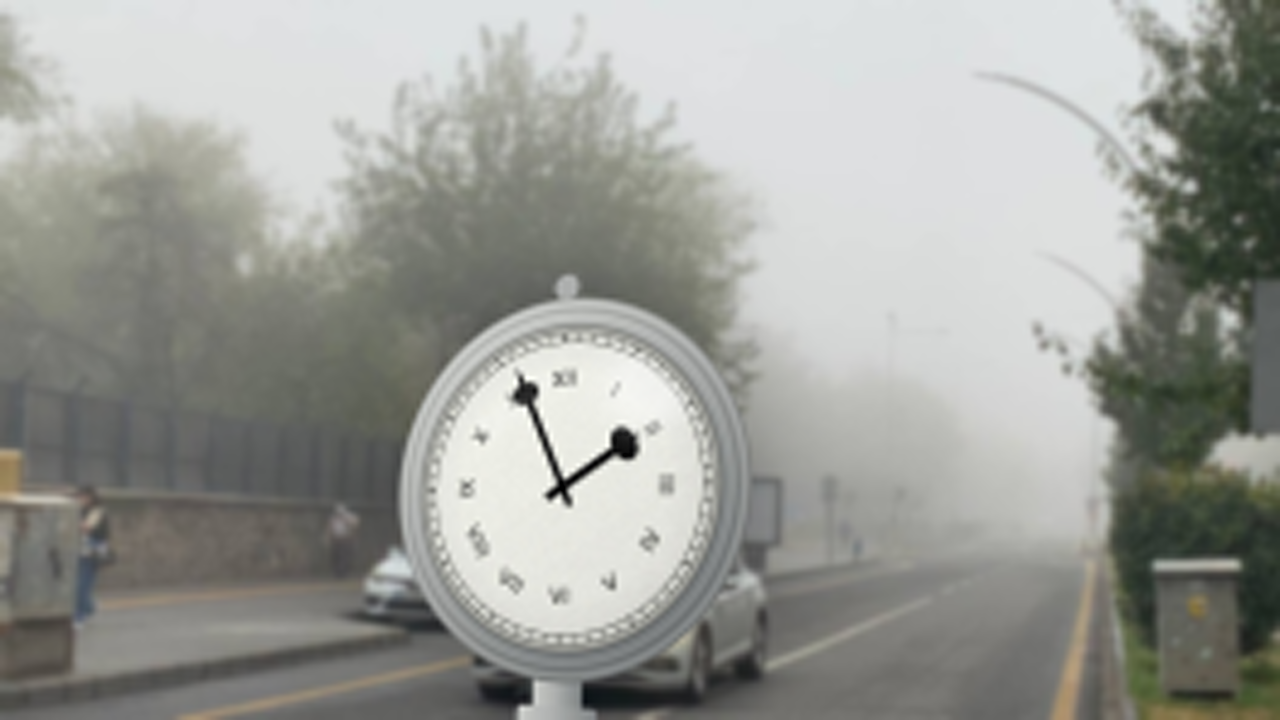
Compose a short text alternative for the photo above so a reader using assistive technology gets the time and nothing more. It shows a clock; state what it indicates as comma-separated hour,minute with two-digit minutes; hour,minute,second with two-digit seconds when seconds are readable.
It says 1,56
